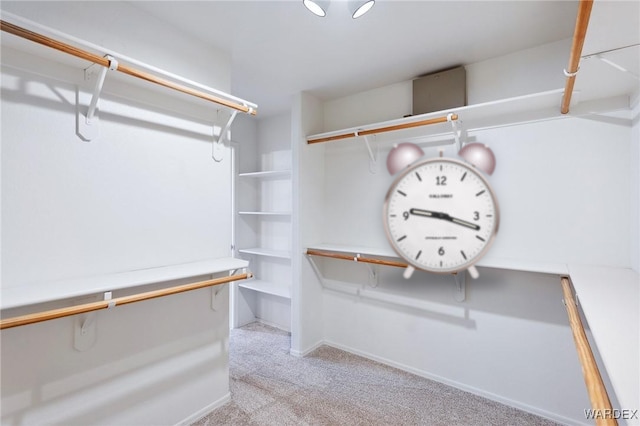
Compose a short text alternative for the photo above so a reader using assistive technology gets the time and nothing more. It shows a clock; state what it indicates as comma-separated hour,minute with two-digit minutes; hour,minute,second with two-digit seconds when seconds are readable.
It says 9,18
